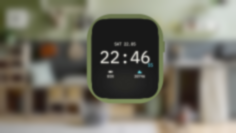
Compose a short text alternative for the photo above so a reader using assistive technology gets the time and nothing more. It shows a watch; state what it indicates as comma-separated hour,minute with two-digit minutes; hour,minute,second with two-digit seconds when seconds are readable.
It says 22,46
